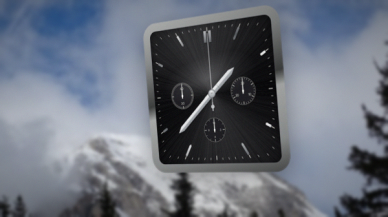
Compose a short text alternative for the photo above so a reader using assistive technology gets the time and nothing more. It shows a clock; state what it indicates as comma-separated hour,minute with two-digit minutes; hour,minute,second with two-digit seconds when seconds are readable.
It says 1,38
